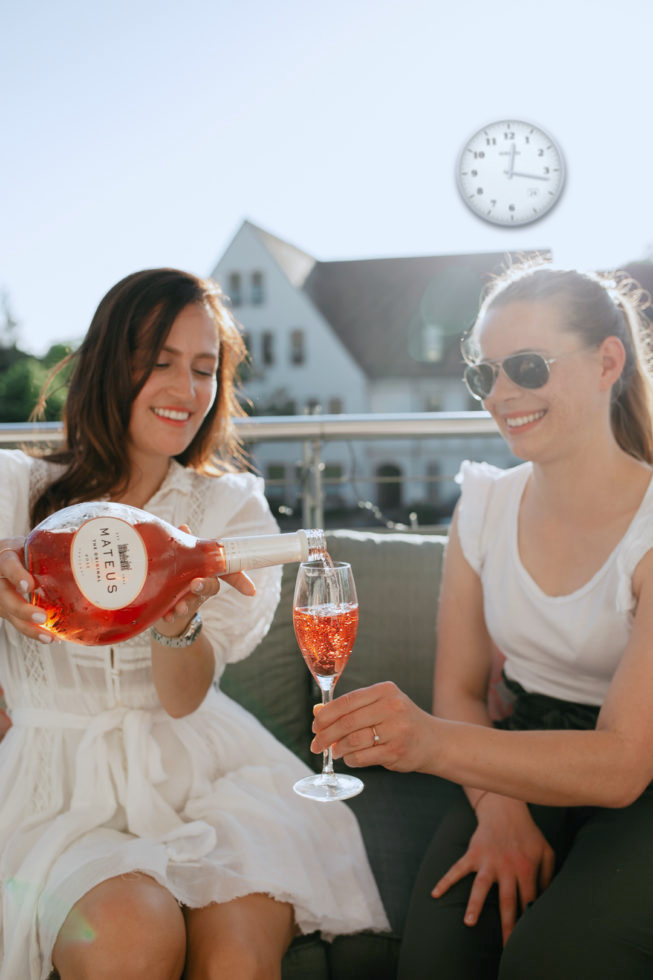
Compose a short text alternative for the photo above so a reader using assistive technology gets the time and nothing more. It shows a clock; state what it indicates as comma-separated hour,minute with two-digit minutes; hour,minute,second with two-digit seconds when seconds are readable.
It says 12,17
